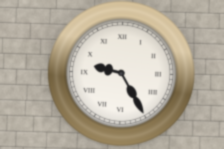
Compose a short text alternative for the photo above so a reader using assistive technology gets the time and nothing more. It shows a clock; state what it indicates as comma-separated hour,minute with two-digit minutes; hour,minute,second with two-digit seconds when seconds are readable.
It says 9,25
